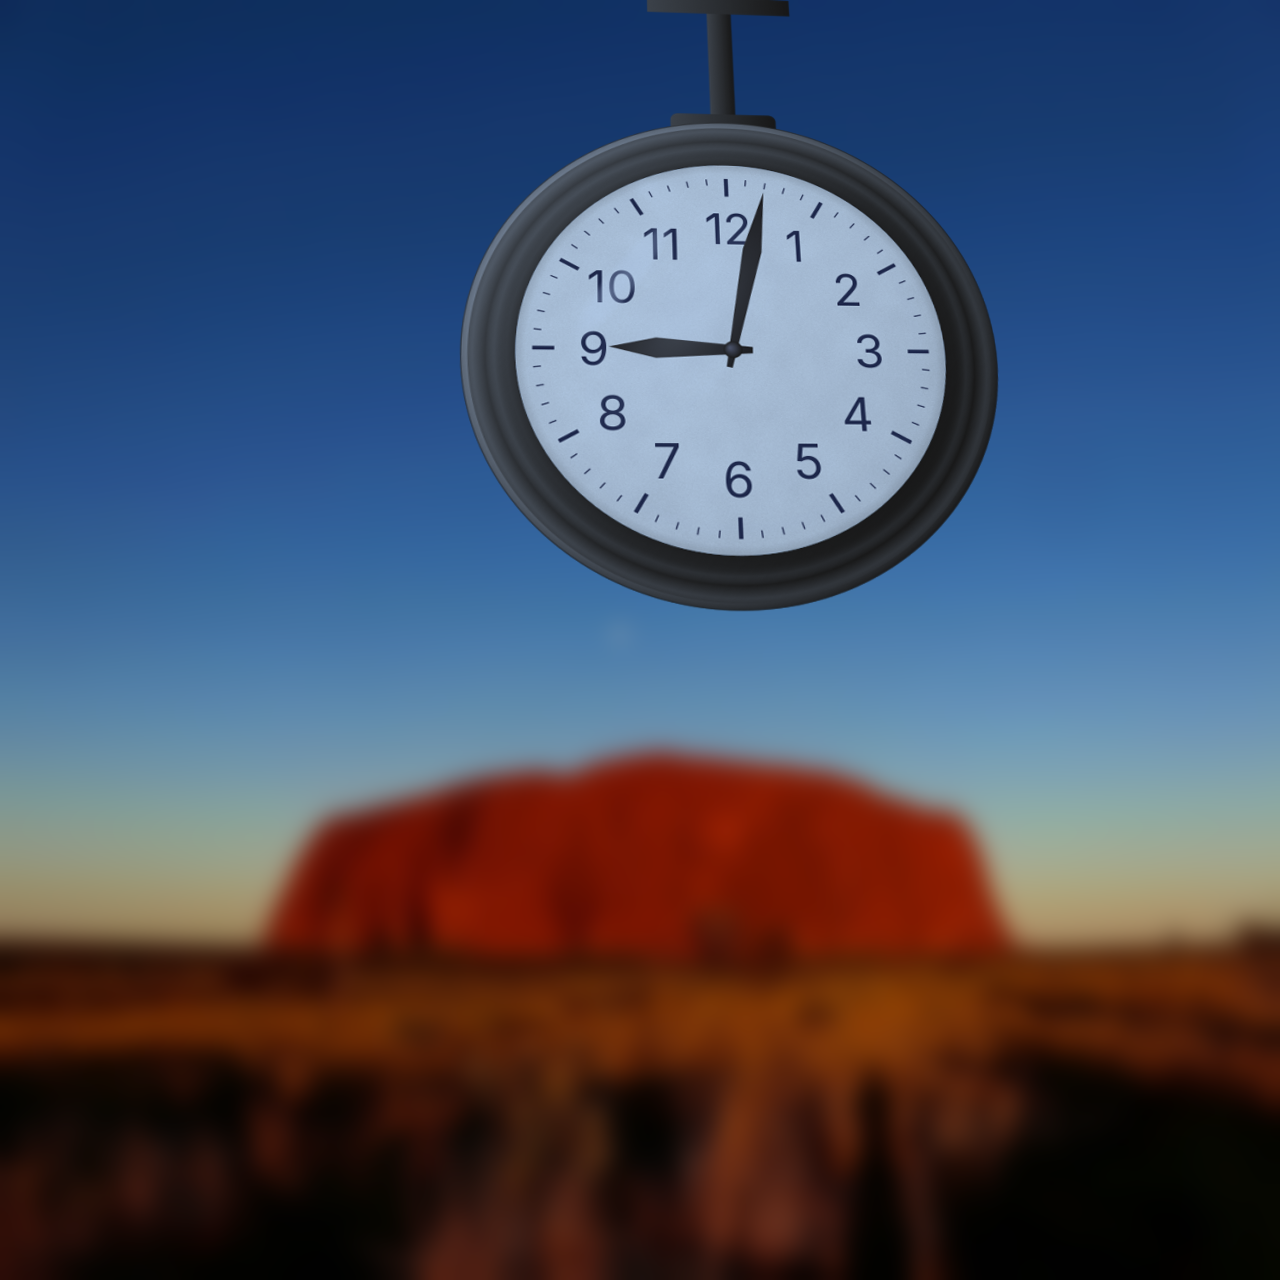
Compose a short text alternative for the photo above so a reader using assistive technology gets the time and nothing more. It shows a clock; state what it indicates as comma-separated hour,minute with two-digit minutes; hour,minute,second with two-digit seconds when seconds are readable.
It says 9,02
